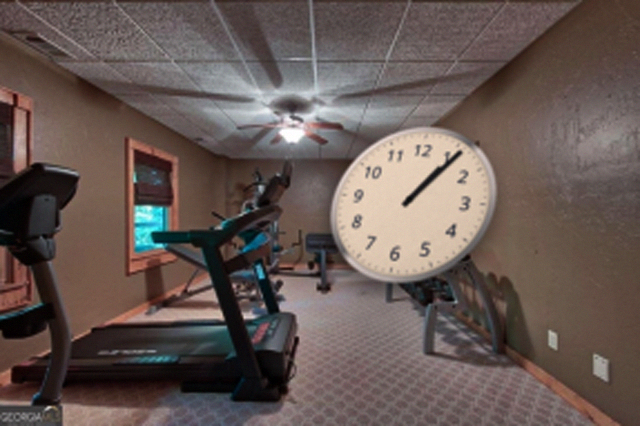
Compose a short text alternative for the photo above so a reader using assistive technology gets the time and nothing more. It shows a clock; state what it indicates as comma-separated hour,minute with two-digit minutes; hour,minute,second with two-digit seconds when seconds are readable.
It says 1,06
